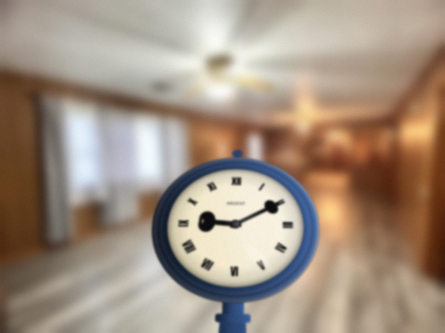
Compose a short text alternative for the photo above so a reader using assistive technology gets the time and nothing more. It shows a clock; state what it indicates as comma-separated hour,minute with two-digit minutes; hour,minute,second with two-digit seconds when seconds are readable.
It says 9,10
